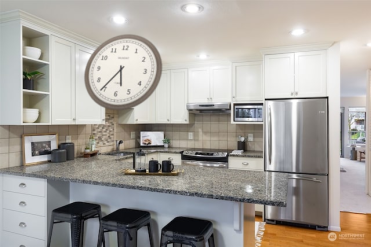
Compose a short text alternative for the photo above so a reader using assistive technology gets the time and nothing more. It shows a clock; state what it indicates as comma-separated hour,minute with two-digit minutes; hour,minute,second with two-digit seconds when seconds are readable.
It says 5,36
